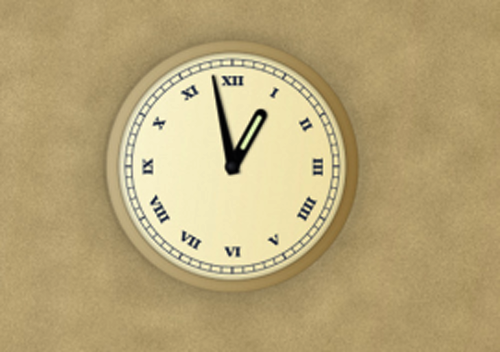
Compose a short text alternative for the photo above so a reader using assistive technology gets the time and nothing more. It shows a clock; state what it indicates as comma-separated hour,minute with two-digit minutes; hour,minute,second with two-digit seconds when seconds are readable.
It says 12,58
